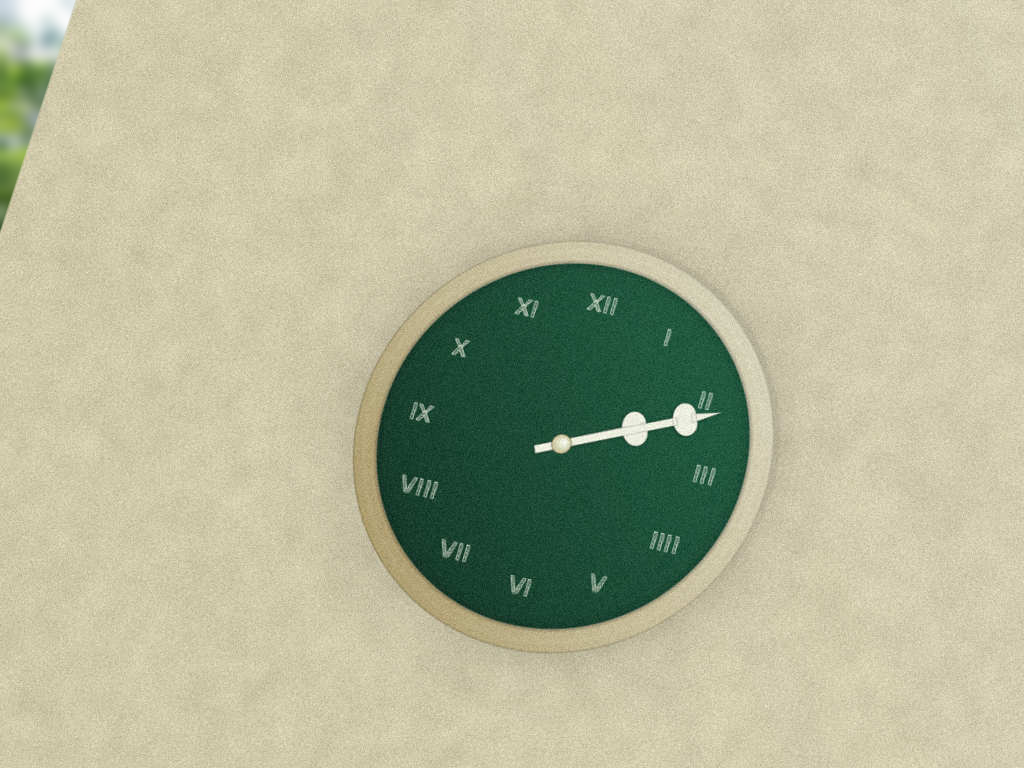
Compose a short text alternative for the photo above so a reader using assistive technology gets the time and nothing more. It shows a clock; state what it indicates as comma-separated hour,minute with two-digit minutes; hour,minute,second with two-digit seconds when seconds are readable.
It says 2,11
